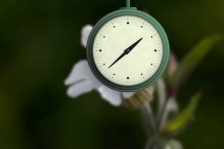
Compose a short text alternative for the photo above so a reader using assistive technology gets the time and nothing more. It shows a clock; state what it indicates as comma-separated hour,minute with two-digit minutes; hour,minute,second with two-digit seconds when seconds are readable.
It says 1,38
